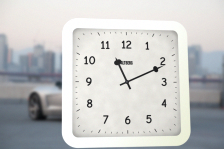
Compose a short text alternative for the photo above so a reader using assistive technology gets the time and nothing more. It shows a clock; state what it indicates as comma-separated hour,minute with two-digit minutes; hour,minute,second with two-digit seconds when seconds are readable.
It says 11,11
